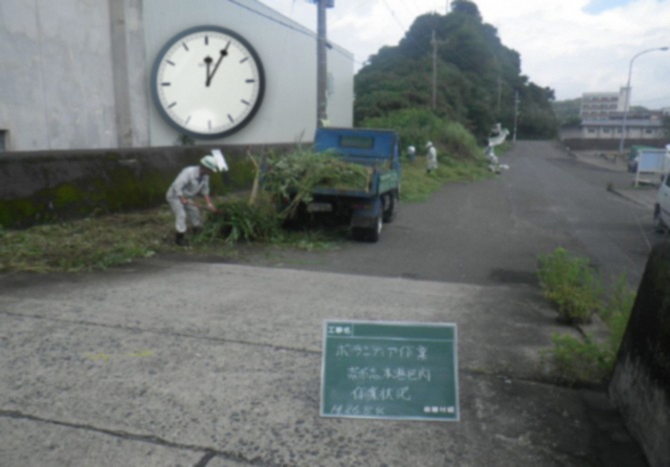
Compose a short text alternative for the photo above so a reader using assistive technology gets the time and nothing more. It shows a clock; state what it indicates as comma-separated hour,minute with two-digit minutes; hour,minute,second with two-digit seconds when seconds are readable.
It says 12,05
